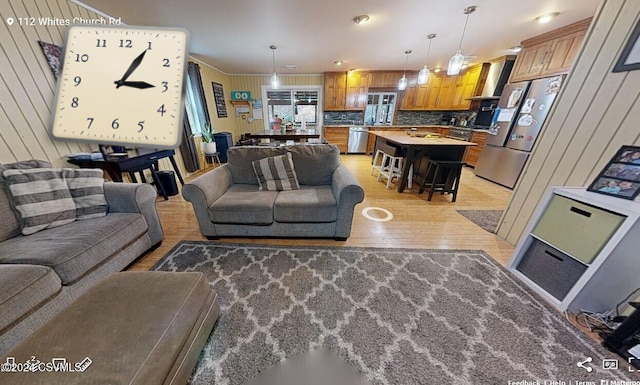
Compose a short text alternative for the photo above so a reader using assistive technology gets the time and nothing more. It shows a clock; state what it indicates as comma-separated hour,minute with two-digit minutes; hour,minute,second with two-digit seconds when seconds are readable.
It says 3,05
